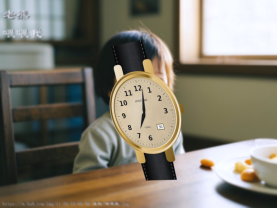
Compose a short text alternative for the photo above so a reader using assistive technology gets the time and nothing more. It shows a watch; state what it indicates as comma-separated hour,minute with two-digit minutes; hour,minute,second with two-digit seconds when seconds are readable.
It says 7,02
